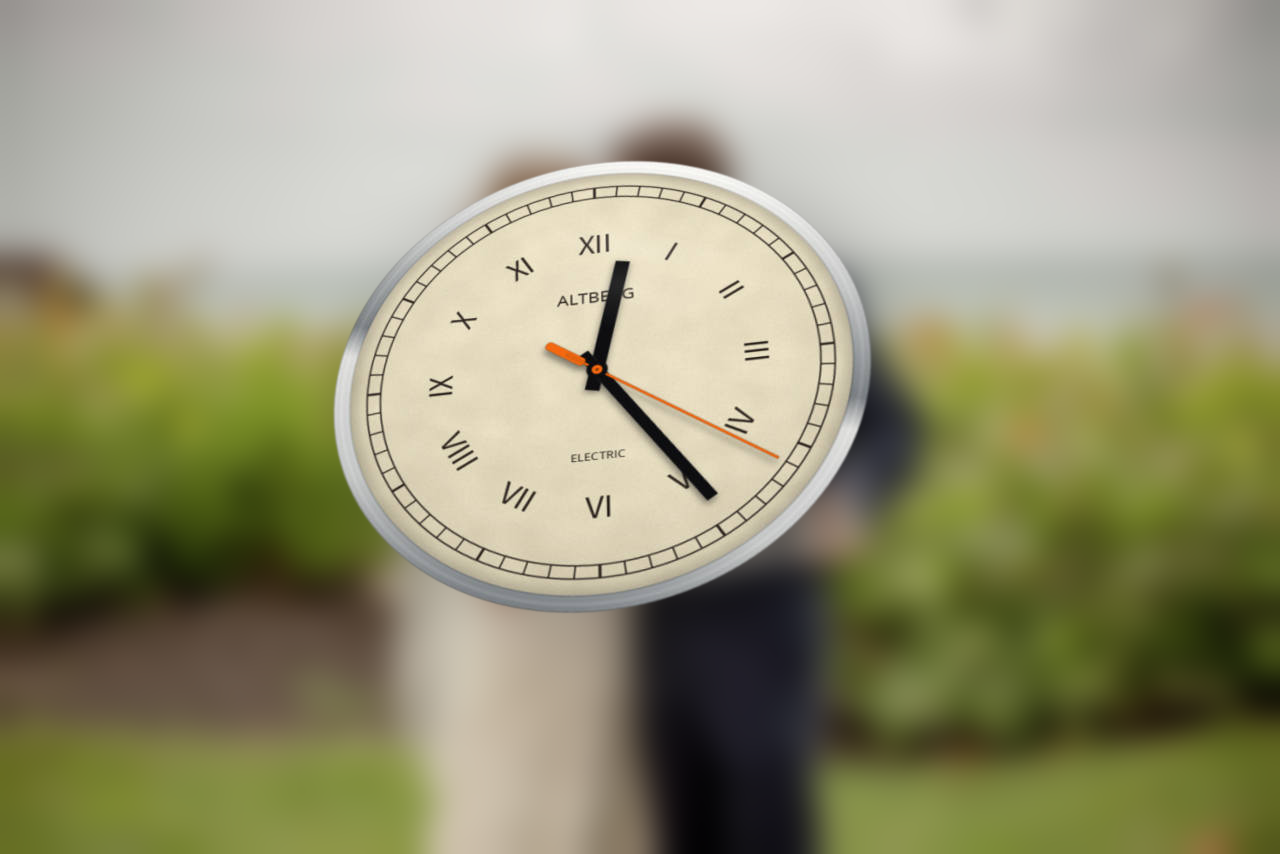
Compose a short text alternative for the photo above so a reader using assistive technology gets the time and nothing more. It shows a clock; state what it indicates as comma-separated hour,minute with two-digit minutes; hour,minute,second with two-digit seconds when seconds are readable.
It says 12,24,21
